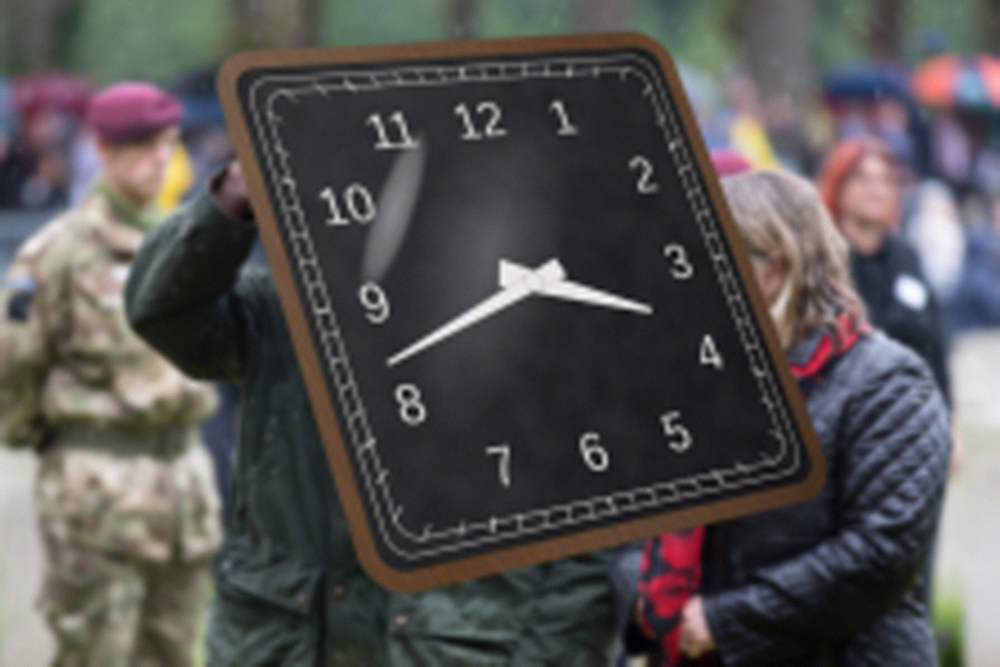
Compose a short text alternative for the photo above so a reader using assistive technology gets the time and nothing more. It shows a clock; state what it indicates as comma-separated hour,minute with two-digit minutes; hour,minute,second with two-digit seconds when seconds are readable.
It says 3,42
